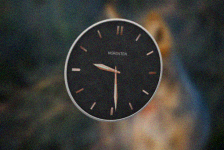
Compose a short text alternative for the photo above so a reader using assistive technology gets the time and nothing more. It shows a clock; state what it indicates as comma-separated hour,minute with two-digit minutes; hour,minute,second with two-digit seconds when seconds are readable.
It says 9,29
